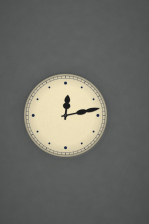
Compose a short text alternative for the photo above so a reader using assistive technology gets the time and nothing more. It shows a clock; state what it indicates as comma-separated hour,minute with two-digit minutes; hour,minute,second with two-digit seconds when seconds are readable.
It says 12,13
